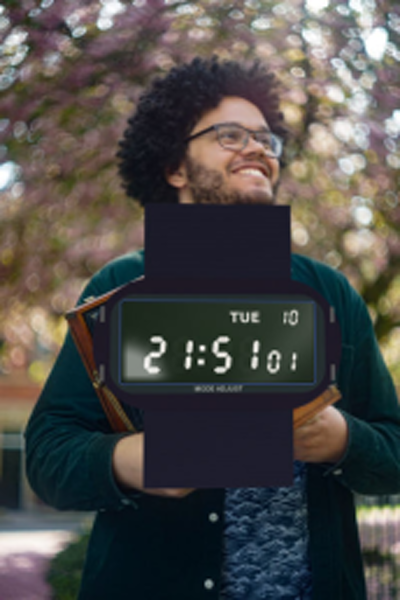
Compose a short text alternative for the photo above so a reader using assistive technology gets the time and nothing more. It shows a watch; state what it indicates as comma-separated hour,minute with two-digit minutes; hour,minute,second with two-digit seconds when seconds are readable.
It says 21,51,01
